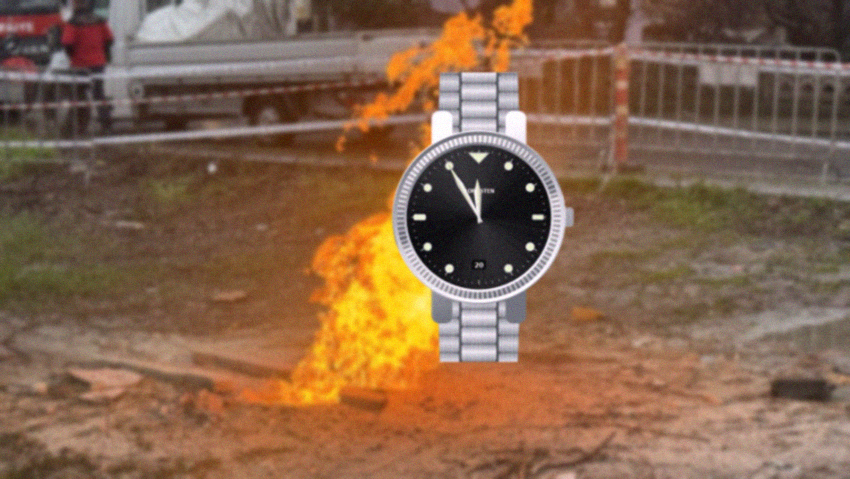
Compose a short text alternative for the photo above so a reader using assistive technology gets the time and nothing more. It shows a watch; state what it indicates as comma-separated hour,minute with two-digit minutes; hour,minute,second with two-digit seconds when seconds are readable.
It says 11,55
